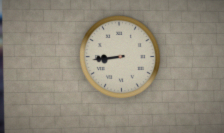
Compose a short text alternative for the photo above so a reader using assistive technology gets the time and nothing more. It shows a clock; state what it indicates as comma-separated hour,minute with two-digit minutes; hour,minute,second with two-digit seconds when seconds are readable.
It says 8,44
